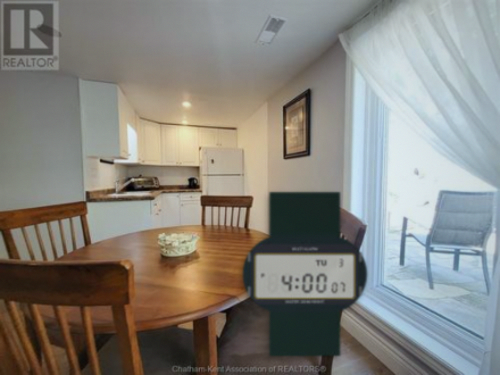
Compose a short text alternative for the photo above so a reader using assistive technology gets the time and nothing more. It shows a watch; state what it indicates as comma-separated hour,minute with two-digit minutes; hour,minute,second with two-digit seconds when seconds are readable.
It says 4,00
